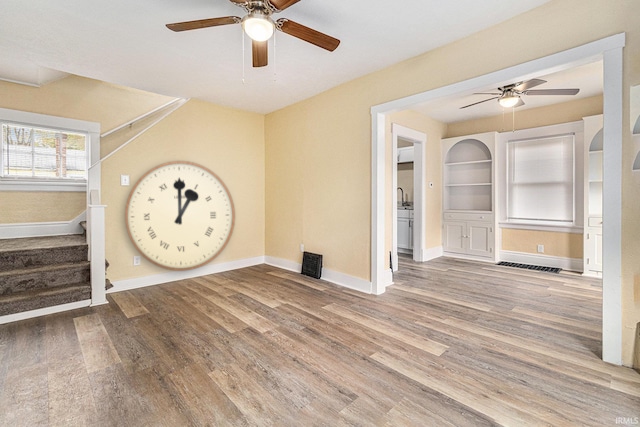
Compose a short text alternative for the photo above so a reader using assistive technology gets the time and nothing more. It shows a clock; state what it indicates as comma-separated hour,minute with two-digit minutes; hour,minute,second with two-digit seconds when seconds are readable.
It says 1,00
